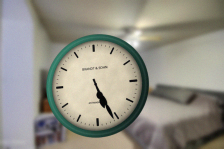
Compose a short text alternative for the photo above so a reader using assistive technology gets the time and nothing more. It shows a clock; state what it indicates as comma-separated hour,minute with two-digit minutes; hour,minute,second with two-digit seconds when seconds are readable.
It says 5,26
